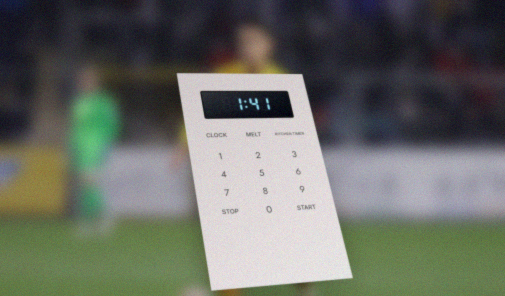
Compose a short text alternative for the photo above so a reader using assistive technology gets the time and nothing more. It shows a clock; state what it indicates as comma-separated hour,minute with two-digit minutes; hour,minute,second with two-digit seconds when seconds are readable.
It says 1,41
